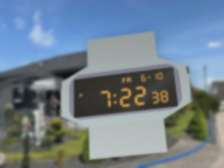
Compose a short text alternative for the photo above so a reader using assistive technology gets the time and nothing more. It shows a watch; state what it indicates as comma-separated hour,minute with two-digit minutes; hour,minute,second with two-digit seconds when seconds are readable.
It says 7,22,38
